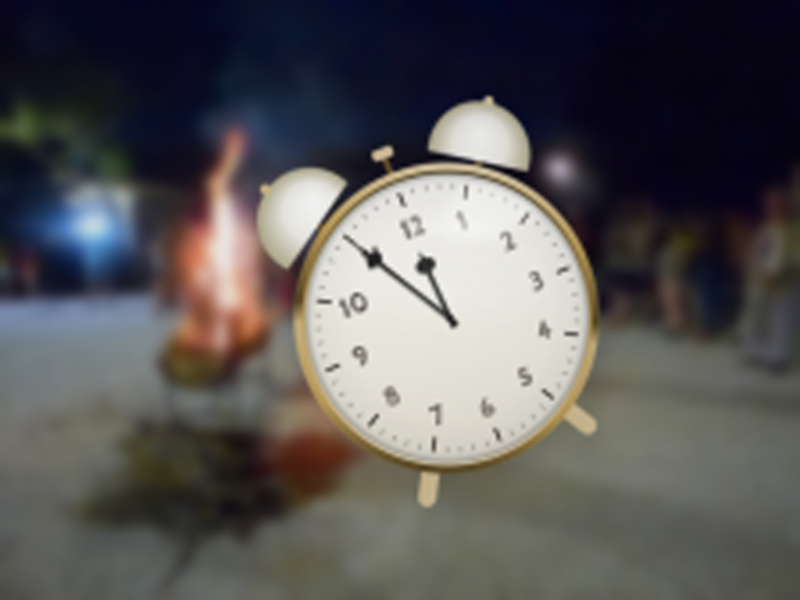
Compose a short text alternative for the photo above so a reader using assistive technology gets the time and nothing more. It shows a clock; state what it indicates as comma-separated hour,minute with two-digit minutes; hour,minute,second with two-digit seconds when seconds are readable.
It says 11,55
